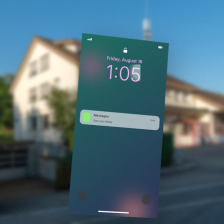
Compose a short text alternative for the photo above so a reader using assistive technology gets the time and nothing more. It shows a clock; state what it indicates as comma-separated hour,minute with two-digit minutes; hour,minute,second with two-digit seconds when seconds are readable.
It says 1,05
